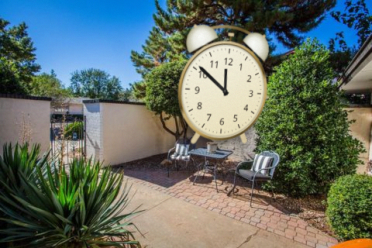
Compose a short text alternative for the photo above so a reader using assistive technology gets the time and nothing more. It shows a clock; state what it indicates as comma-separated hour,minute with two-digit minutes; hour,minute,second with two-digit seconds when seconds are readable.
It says 11,51
